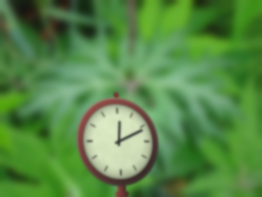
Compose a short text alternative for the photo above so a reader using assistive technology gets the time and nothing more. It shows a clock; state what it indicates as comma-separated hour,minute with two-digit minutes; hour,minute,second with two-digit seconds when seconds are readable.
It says 12,11
